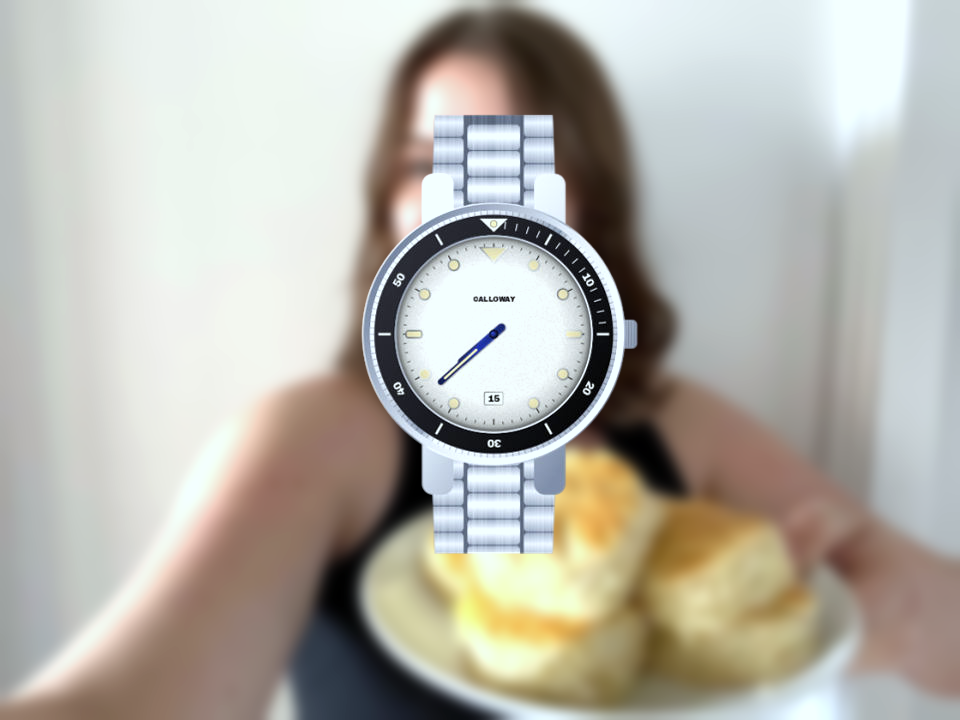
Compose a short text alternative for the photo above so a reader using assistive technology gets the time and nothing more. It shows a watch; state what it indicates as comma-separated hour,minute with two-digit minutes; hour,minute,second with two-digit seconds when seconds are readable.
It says 7,38
